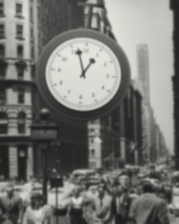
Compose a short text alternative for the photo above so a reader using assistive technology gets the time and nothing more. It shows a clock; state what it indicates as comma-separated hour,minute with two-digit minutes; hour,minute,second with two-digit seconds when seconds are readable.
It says 12,57
